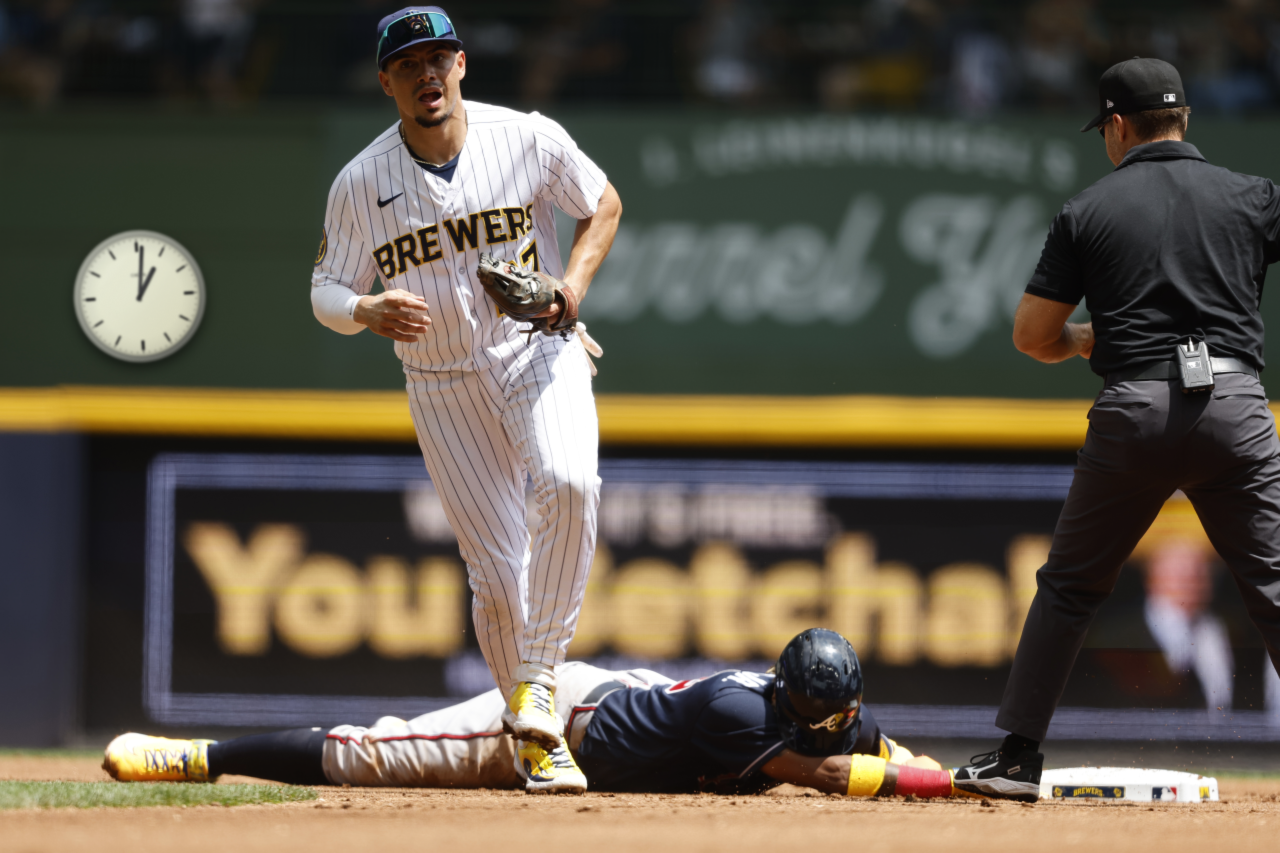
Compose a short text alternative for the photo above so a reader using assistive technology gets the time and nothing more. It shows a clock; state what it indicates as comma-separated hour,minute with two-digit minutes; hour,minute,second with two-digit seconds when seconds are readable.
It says 1,01
